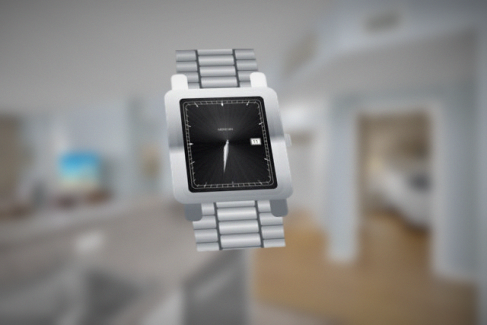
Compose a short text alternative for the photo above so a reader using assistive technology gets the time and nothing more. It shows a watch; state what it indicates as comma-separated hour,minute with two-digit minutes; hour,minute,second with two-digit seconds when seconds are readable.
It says 6,32
